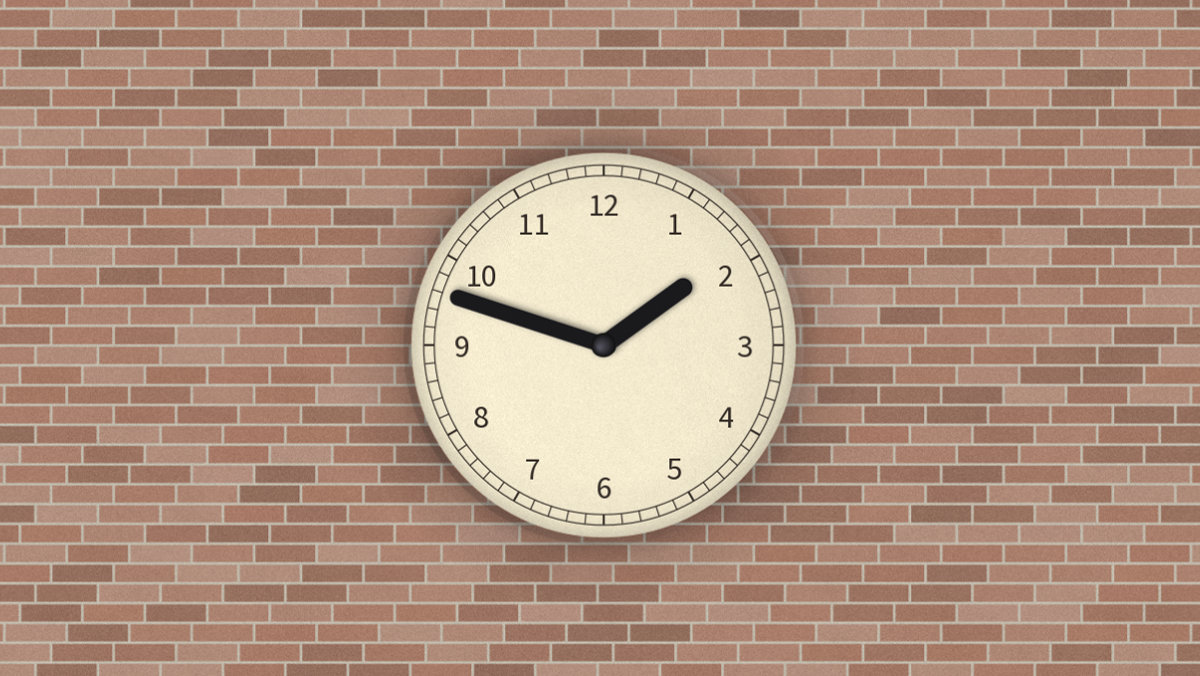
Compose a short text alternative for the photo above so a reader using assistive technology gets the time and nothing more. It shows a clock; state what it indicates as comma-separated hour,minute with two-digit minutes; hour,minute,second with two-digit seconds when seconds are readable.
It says 1,48
